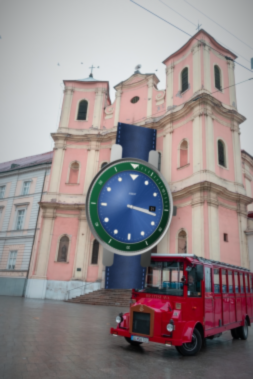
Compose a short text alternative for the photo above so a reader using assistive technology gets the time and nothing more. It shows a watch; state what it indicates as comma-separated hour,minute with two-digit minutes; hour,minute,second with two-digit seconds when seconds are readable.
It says 3,17
